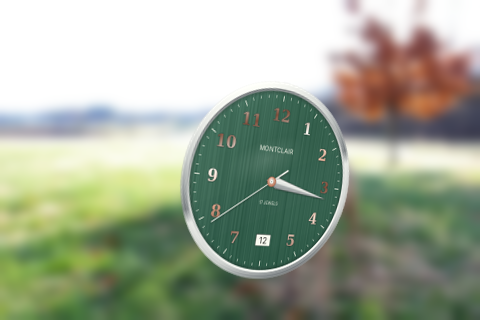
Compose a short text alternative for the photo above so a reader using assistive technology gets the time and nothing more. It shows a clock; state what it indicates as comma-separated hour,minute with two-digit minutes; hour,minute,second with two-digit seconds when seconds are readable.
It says 3,16,39
